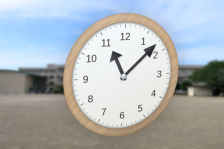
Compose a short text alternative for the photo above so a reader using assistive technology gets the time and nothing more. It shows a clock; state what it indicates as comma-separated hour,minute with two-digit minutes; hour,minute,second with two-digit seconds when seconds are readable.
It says 11,08
